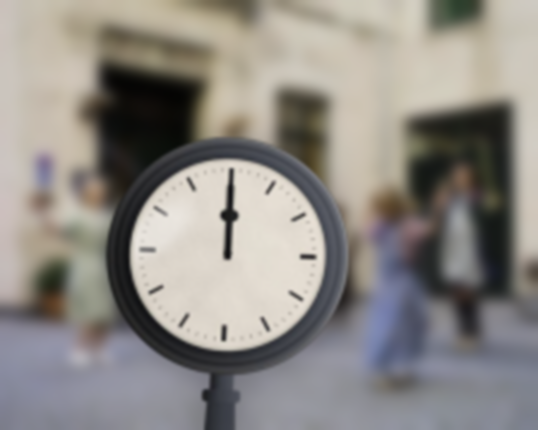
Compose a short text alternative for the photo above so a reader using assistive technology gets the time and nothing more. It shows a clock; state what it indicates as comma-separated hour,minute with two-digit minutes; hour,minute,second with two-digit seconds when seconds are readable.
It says 12,00
